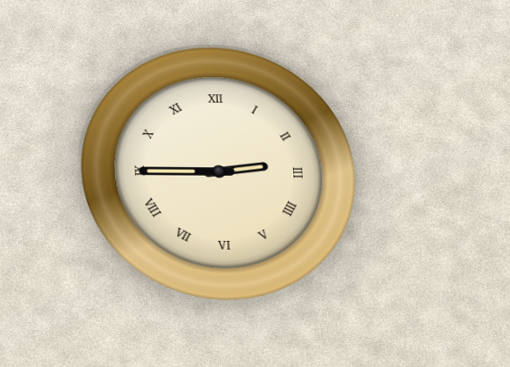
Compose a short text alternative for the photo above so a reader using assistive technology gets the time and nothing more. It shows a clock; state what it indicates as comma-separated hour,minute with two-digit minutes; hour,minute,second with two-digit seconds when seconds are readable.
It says 2,45
